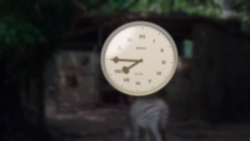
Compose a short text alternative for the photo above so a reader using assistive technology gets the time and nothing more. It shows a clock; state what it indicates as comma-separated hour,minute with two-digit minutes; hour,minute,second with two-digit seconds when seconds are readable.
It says 7,45
